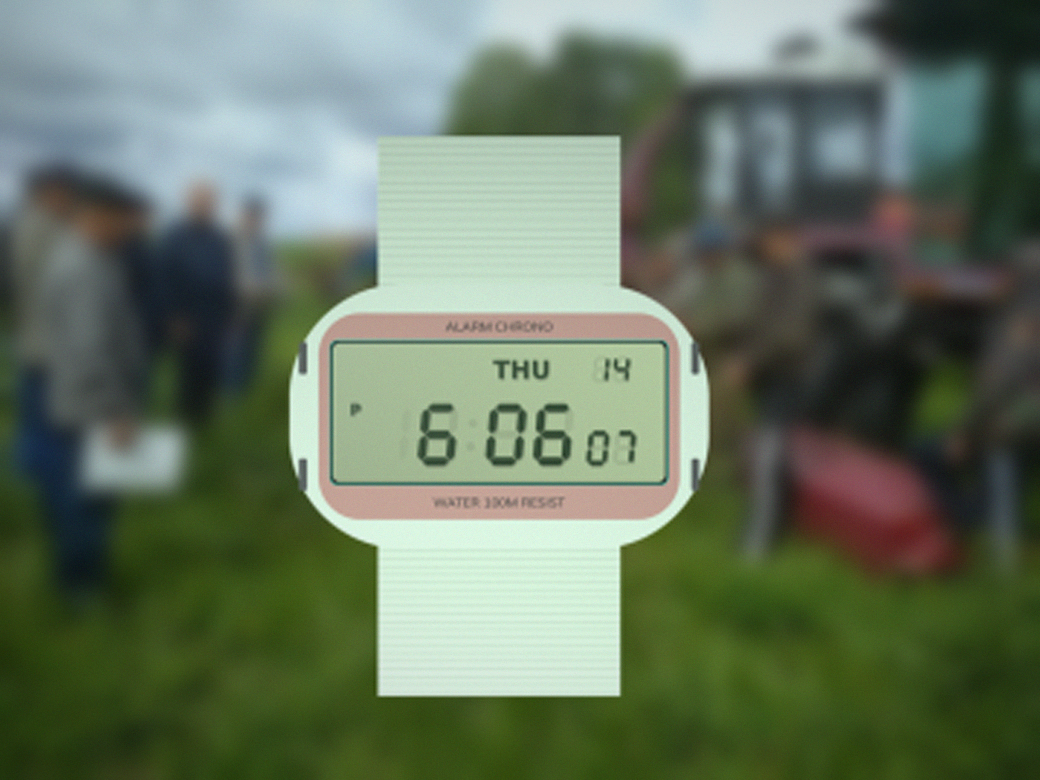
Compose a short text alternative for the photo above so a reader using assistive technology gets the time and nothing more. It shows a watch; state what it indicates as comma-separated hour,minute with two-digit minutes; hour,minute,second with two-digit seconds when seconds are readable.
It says 6,06,07
